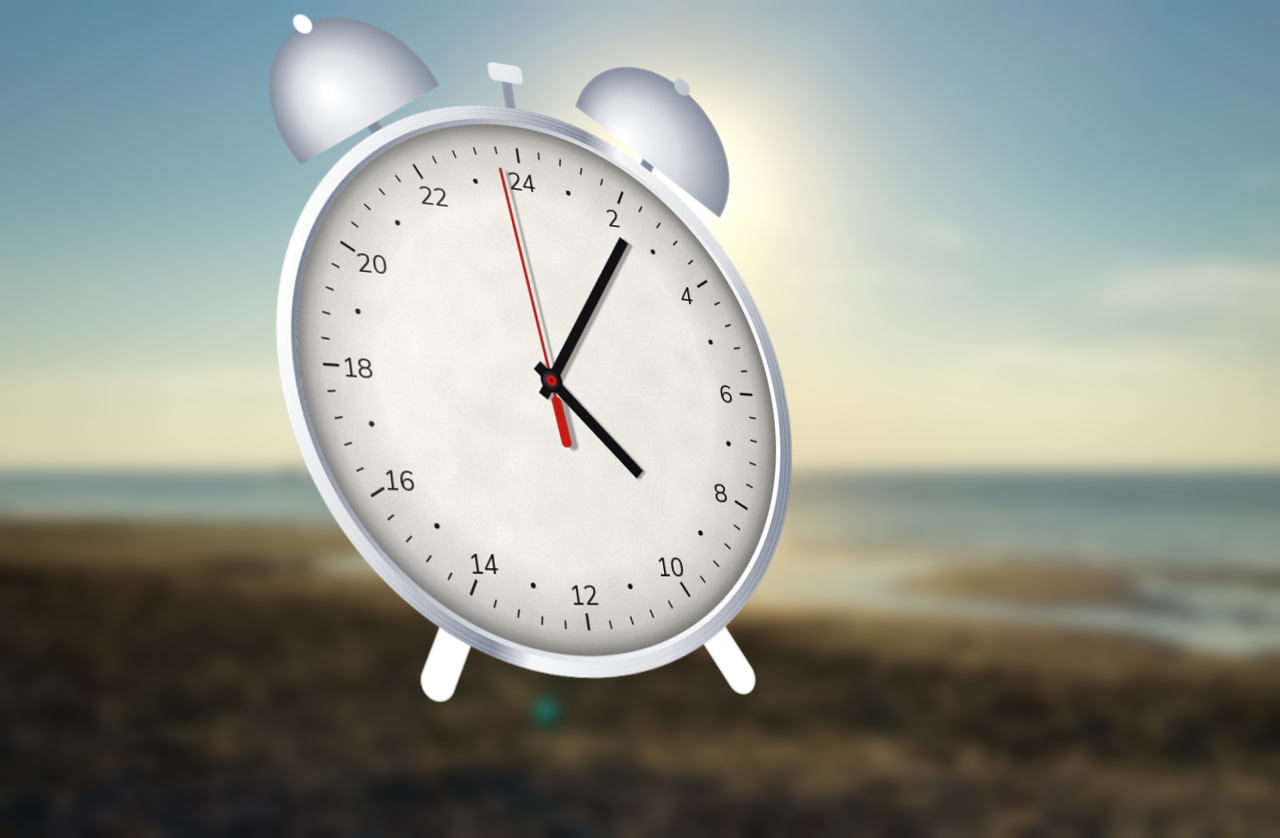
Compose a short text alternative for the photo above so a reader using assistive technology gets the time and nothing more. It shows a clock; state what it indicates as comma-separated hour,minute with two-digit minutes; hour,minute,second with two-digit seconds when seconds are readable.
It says 9,05,59
